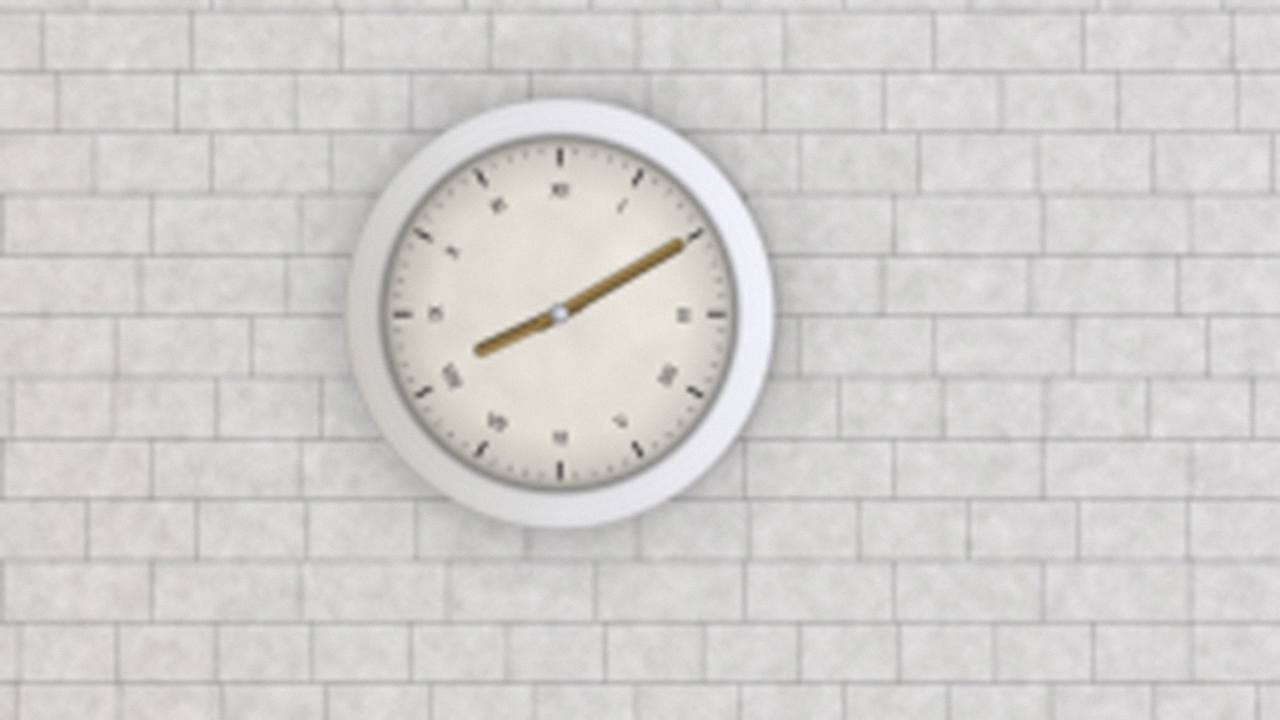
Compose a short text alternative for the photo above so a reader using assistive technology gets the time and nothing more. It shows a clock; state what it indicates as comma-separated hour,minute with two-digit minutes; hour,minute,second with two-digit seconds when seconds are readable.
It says 8,10
